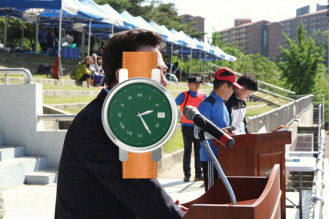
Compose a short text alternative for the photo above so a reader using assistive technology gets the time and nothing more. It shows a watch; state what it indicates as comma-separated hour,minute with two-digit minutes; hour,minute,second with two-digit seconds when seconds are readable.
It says 2,25
